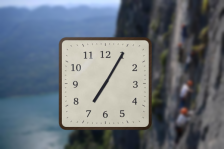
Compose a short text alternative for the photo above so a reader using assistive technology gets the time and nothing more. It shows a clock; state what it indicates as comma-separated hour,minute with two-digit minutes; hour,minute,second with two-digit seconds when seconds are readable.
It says 7,05
